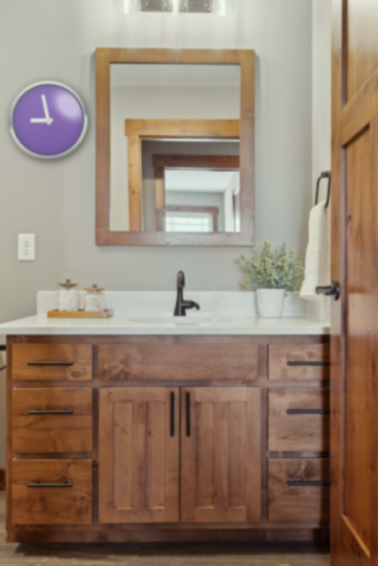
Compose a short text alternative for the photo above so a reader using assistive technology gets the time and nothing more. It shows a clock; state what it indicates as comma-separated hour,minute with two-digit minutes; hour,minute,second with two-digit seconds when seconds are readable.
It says 8,58
